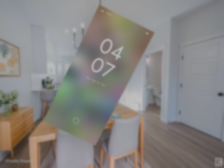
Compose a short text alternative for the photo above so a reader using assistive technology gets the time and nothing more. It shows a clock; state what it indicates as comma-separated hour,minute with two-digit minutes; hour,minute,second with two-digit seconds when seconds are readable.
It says 4,07
